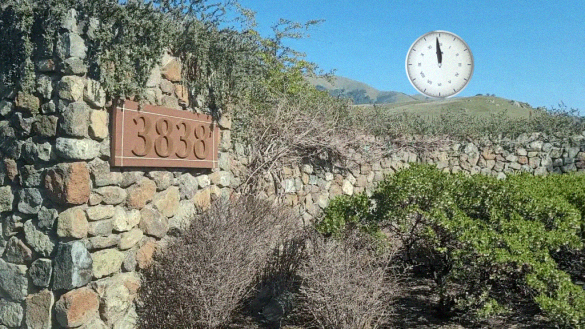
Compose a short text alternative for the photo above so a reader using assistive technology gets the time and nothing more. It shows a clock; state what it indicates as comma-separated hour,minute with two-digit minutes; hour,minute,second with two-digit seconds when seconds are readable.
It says 11,59
